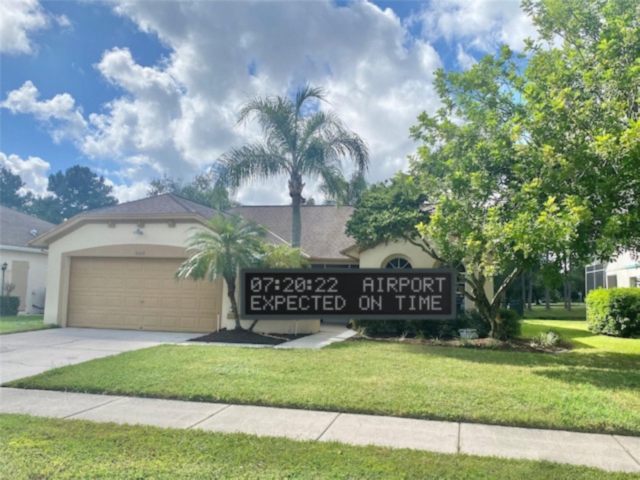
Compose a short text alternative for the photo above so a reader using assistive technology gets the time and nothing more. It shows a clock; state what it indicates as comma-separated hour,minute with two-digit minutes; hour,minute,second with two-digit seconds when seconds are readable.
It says 7,20,22
